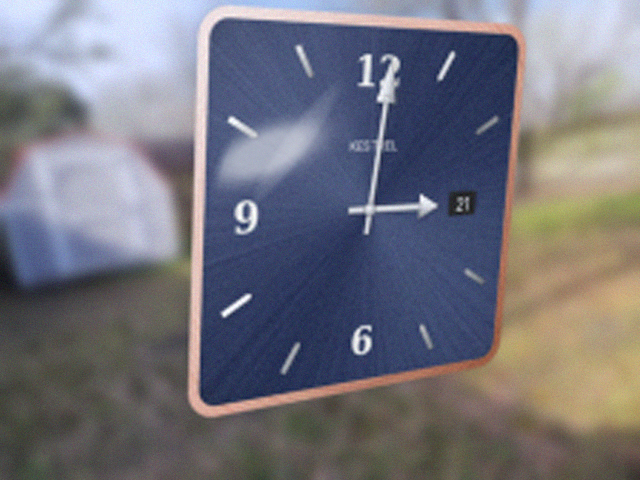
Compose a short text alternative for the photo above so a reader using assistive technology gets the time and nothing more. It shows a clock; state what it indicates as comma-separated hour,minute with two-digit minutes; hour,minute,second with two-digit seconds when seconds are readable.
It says 3,01
